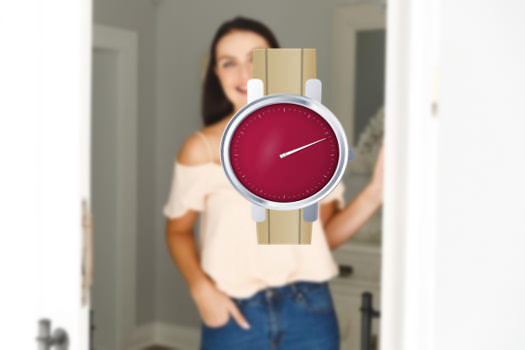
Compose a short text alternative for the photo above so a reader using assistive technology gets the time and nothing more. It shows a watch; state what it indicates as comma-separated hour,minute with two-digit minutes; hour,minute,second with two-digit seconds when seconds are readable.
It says 2,11
